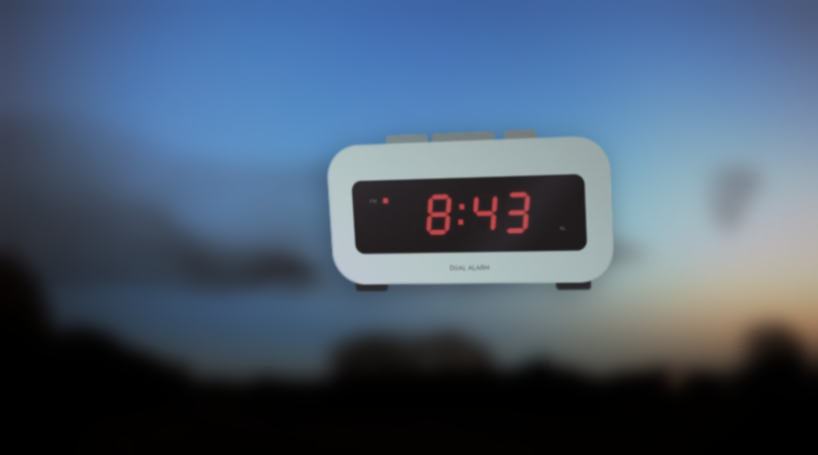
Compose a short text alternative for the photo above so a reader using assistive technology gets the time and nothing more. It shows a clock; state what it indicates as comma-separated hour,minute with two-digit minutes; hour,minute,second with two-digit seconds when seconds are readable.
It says 8,43
